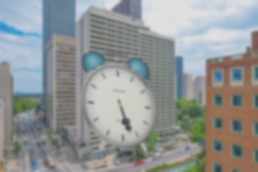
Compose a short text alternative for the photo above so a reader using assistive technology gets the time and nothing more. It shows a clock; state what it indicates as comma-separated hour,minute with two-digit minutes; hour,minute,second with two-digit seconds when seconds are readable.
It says 5,27
